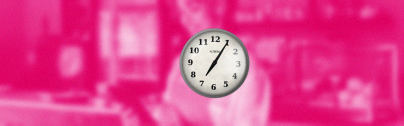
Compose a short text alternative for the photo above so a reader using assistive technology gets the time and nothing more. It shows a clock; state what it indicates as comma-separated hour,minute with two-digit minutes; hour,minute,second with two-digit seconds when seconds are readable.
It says 7,05
